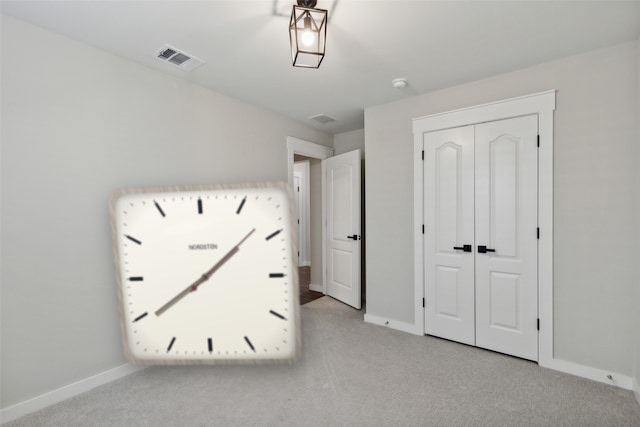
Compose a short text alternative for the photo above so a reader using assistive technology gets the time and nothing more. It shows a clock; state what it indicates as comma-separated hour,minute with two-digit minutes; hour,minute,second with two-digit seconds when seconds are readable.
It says 1,39,08
